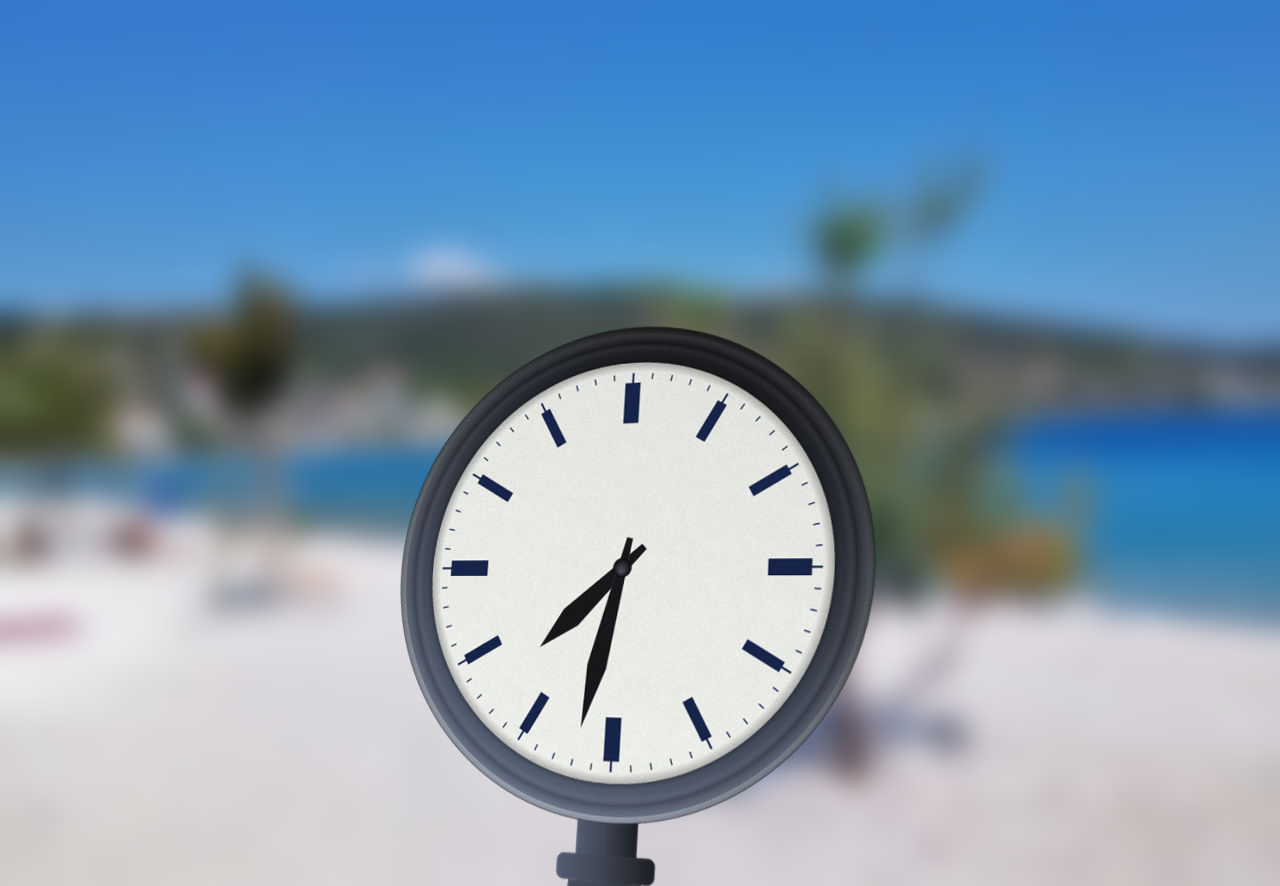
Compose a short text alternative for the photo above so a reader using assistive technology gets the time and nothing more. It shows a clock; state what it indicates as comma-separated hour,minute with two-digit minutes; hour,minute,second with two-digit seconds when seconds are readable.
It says 7,32
